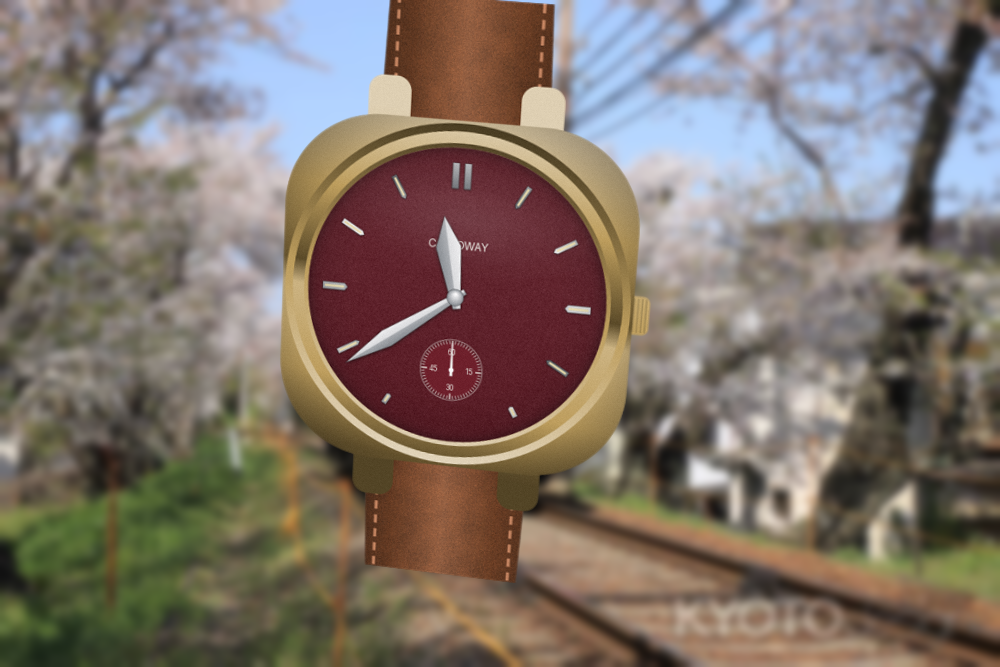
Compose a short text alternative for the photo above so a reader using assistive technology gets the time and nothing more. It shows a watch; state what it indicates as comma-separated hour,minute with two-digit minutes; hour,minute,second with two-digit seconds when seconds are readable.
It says 11,39
